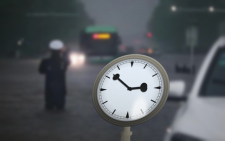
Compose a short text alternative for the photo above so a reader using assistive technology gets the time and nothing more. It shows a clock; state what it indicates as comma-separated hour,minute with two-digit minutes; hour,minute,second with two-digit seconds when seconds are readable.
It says 2,52
